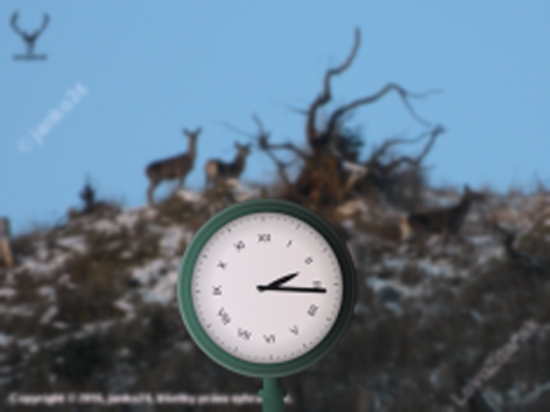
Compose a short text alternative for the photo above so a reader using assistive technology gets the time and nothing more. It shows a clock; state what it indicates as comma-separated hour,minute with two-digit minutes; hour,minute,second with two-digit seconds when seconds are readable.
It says 2,16
